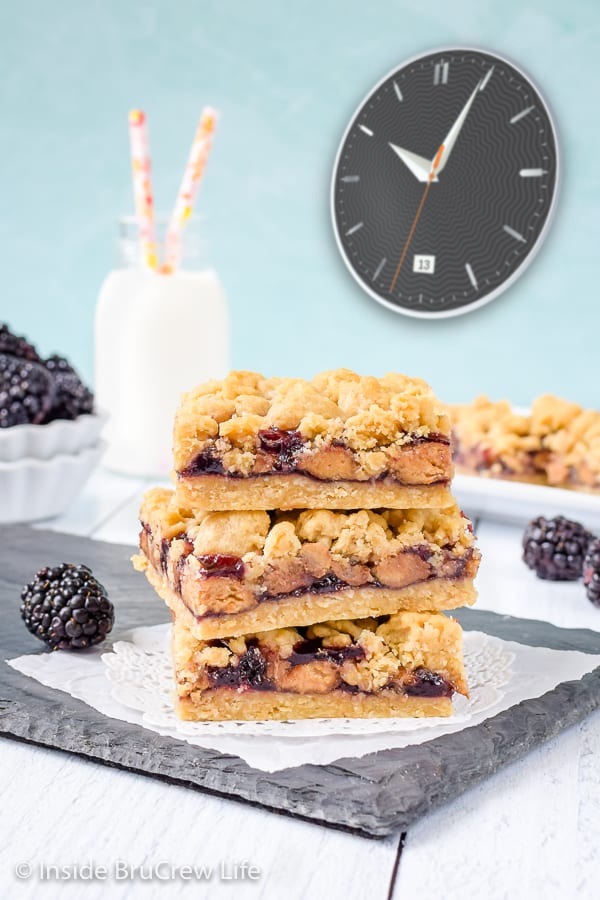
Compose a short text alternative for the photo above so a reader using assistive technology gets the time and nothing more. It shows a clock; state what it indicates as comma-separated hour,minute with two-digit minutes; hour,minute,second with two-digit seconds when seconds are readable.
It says 10,04,33
